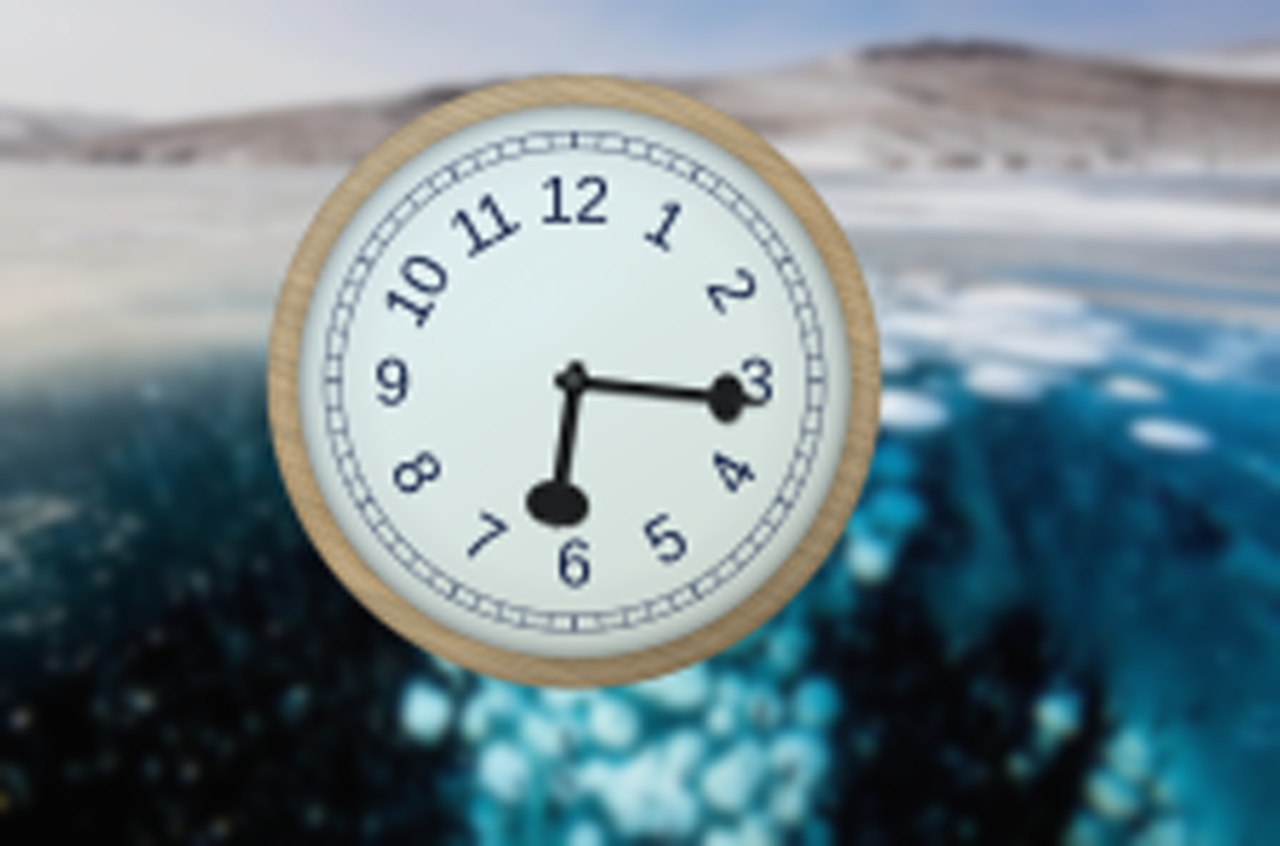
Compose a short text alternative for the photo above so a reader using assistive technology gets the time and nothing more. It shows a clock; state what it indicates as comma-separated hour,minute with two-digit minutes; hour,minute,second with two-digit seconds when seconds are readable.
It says 6,16
